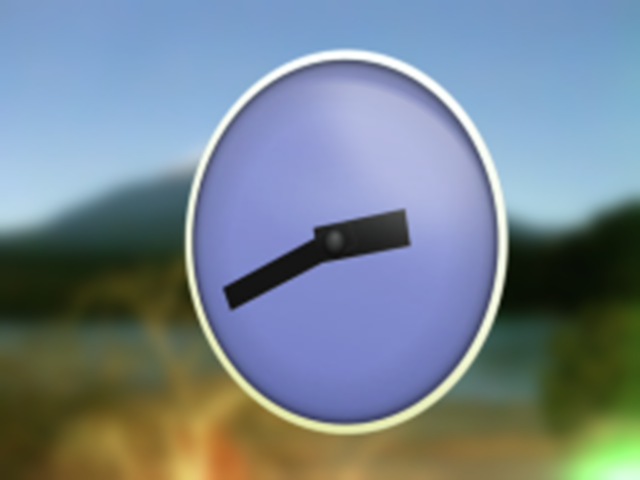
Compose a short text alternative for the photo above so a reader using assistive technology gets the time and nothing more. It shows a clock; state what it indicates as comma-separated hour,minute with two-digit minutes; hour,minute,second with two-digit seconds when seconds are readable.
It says 2,41
